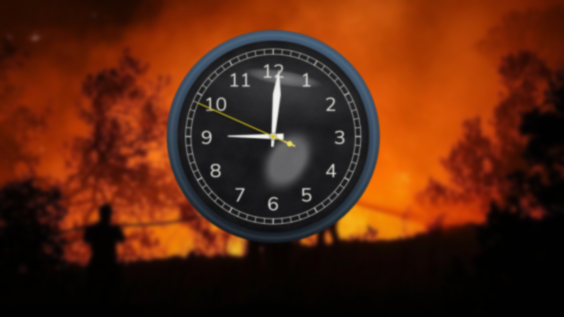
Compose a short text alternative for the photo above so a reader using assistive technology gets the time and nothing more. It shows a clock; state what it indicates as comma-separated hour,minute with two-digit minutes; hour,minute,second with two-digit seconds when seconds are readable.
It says 9,00,49
